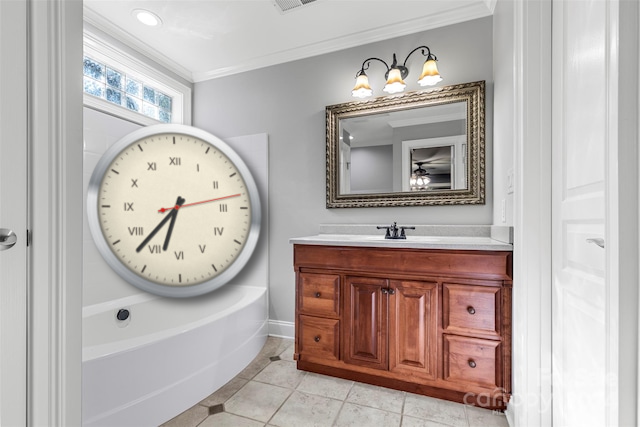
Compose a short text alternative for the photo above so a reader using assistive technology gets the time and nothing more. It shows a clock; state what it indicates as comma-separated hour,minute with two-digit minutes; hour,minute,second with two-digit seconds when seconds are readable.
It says 6,37,13
